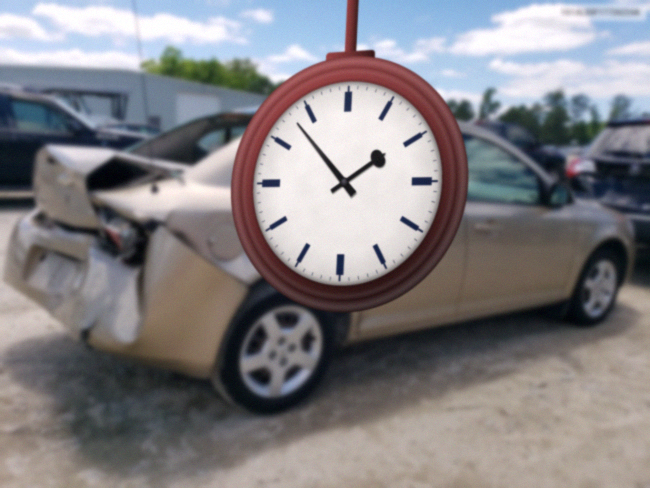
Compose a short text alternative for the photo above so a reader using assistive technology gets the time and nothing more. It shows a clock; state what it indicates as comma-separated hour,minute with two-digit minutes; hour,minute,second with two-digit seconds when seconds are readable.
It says 1,53
